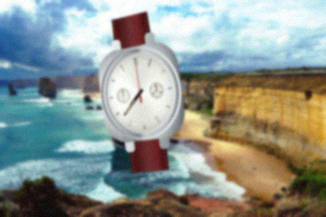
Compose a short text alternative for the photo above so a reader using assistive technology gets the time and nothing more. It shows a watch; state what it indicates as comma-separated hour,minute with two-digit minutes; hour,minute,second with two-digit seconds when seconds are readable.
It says 7,38
